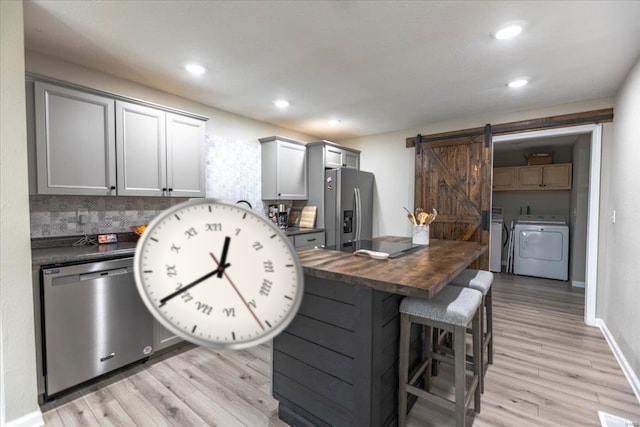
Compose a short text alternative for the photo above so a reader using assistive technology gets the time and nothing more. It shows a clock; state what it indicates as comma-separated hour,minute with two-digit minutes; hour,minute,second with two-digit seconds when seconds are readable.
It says 12,40,26
